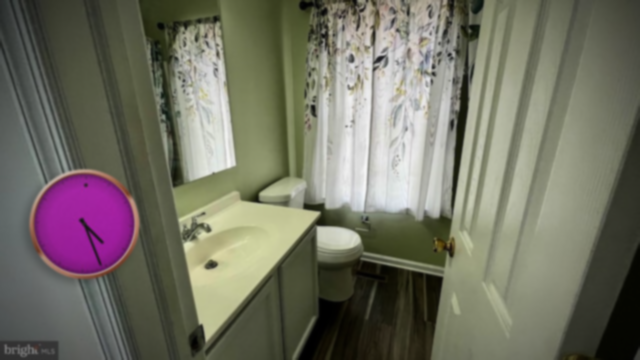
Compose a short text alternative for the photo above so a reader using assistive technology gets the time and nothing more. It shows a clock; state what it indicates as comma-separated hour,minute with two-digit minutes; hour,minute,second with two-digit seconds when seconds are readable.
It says 4,26
